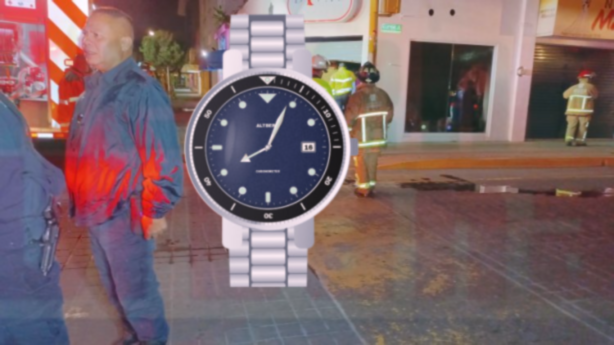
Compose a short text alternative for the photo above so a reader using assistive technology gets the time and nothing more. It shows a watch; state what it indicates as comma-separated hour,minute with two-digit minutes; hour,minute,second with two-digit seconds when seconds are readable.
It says 8,04
